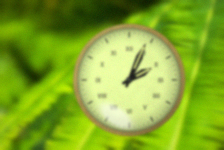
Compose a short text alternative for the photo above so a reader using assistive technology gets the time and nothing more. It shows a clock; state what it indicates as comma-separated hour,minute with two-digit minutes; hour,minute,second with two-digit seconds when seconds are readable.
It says 2,04
